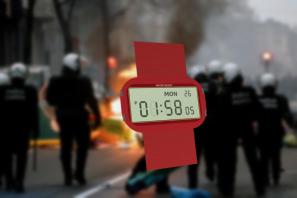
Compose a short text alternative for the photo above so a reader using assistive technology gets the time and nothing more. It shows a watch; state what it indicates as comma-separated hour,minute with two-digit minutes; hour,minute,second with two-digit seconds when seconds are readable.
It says 1,58,05
